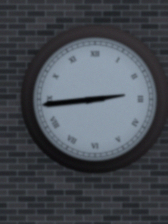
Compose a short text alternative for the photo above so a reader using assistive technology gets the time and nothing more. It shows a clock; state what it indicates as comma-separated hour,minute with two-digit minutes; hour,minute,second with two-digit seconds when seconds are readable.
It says 2,44
